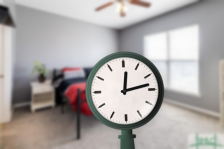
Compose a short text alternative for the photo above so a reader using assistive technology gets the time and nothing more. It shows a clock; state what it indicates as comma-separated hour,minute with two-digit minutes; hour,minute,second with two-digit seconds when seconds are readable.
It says 12,13
